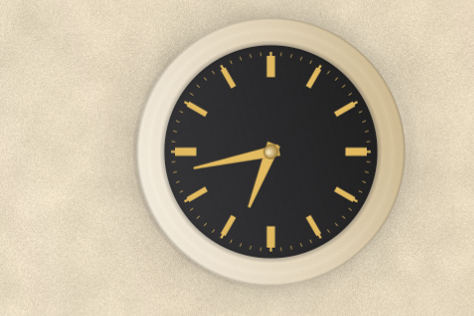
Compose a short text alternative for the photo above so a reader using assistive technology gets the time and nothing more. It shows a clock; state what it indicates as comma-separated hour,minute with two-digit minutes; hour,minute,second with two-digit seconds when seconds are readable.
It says 6,43
